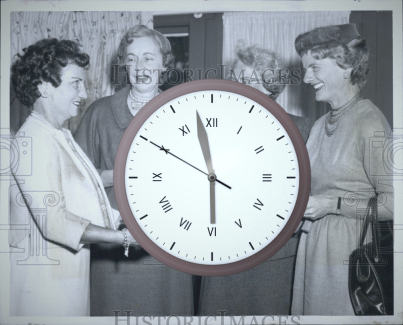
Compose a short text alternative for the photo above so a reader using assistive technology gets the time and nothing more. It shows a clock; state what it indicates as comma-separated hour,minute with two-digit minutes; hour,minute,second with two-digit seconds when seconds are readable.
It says 5,57,50
